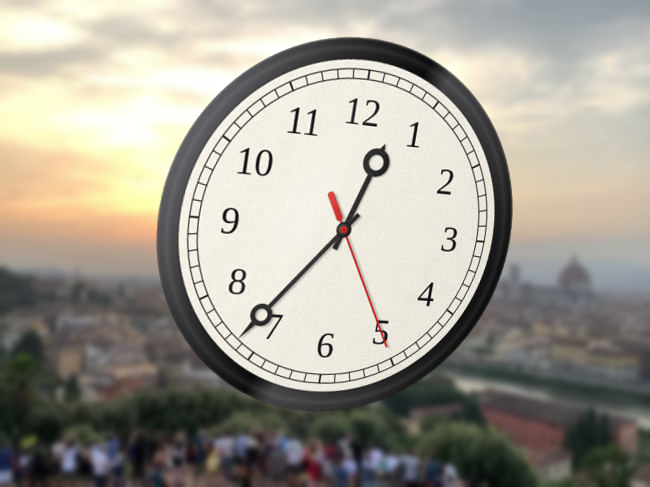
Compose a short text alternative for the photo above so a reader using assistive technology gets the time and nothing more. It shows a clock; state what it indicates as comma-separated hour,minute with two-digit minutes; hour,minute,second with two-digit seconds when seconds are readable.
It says 12,36,25
